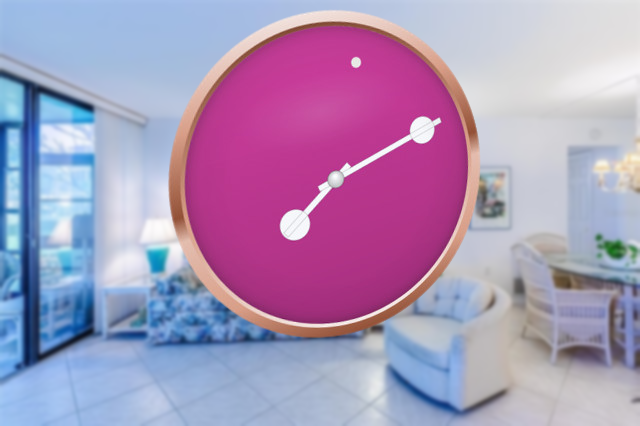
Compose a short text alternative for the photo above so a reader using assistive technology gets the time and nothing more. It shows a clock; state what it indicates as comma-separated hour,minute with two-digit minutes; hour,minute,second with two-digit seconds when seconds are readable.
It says 7,09
